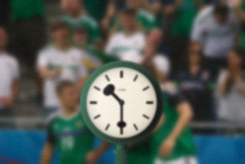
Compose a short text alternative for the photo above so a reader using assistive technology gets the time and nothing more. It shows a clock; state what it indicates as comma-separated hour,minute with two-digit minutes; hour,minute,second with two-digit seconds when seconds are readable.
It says 10,30
